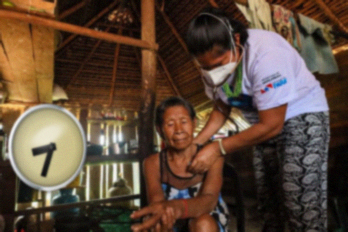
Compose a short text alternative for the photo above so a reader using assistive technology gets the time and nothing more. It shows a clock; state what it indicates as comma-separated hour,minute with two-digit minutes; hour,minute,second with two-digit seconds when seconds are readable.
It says 8,33
